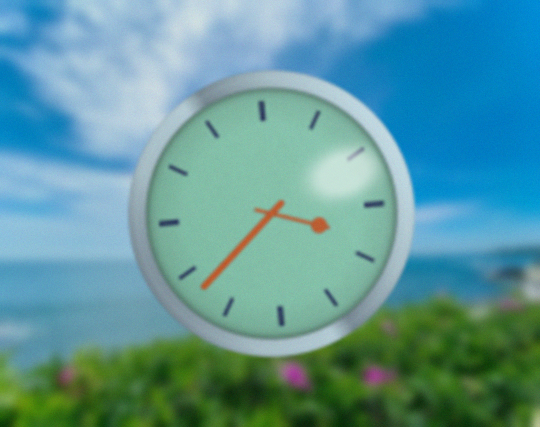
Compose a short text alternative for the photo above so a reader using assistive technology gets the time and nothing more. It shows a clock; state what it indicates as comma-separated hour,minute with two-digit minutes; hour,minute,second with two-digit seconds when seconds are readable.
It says 3,38
